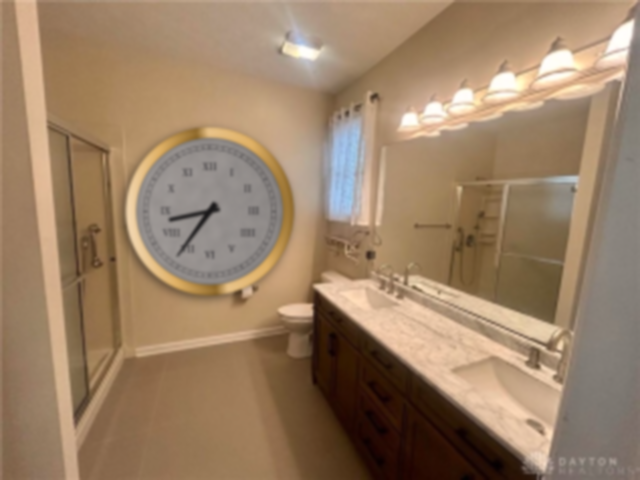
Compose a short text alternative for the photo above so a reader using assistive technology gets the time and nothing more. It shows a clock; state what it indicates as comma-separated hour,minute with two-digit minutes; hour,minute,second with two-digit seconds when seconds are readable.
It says 8,36
